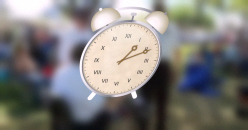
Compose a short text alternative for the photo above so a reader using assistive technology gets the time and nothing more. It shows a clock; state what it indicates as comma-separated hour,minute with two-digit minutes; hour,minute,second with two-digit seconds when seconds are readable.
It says 1,11
